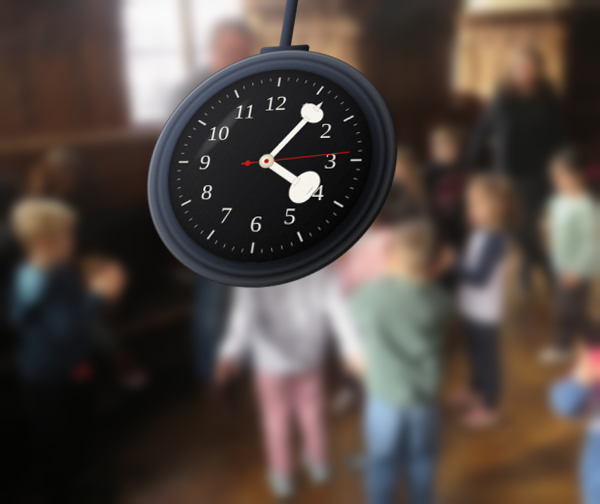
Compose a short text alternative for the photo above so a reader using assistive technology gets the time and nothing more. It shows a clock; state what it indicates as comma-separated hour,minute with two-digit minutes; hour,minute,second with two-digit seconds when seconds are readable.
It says 4,06,14
